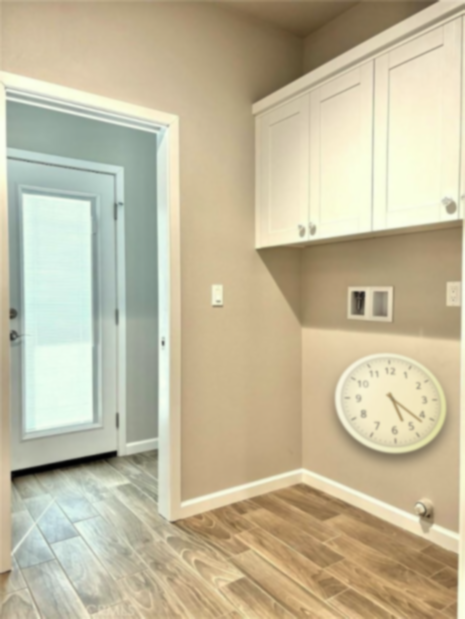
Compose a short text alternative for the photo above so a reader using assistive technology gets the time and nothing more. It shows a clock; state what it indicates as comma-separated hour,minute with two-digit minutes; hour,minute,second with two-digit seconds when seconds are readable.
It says 5,22
